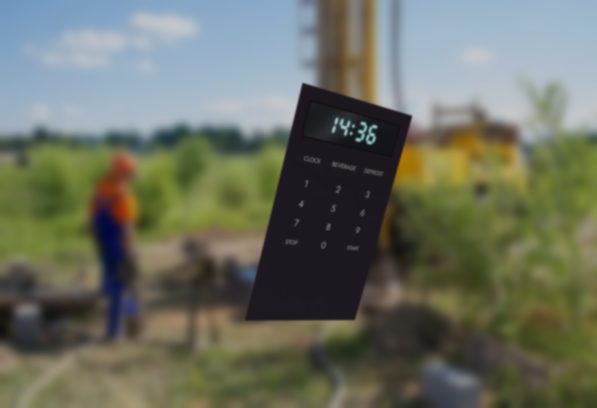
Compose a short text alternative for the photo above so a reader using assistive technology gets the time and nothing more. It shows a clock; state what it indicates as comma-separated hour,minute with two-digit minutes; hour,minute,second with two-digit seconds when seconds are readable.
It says 14,36
